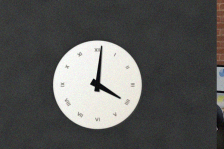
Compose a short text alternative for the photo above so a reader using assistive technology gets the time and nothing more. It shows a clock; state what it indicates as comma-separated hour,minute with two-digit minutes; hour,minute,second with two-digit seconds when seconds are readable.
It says 4,01
